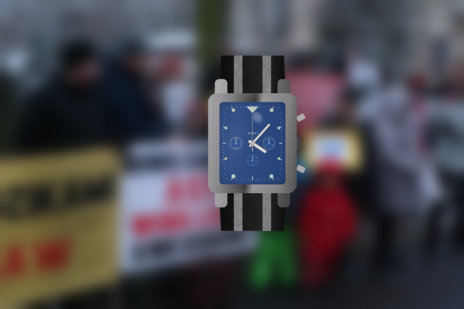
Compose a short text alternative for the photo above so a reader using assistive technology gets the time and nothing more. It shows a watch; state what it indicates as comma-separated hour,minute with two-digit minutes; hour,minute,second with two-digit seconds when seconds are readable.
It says 4,07
